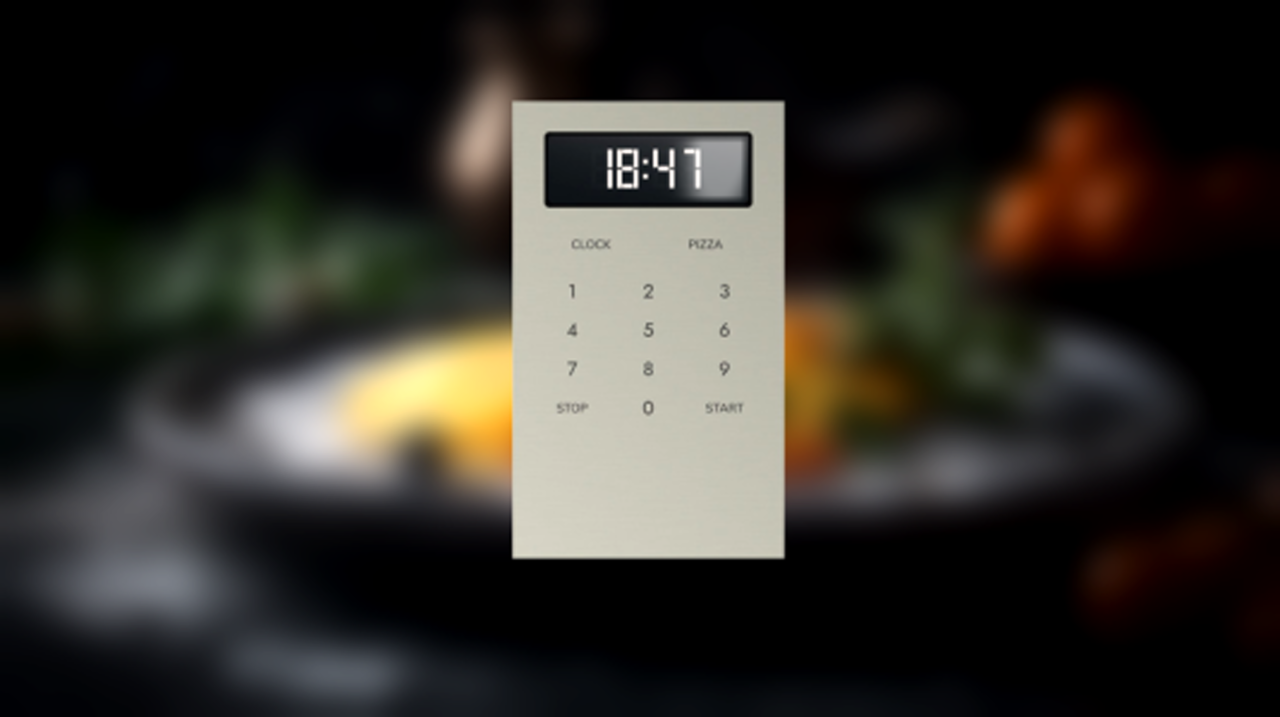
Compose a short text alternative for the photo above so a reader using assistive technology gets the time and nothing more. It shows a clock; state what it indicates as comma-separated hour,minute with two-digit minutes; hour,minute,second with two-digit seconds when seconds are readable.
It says 18,47
